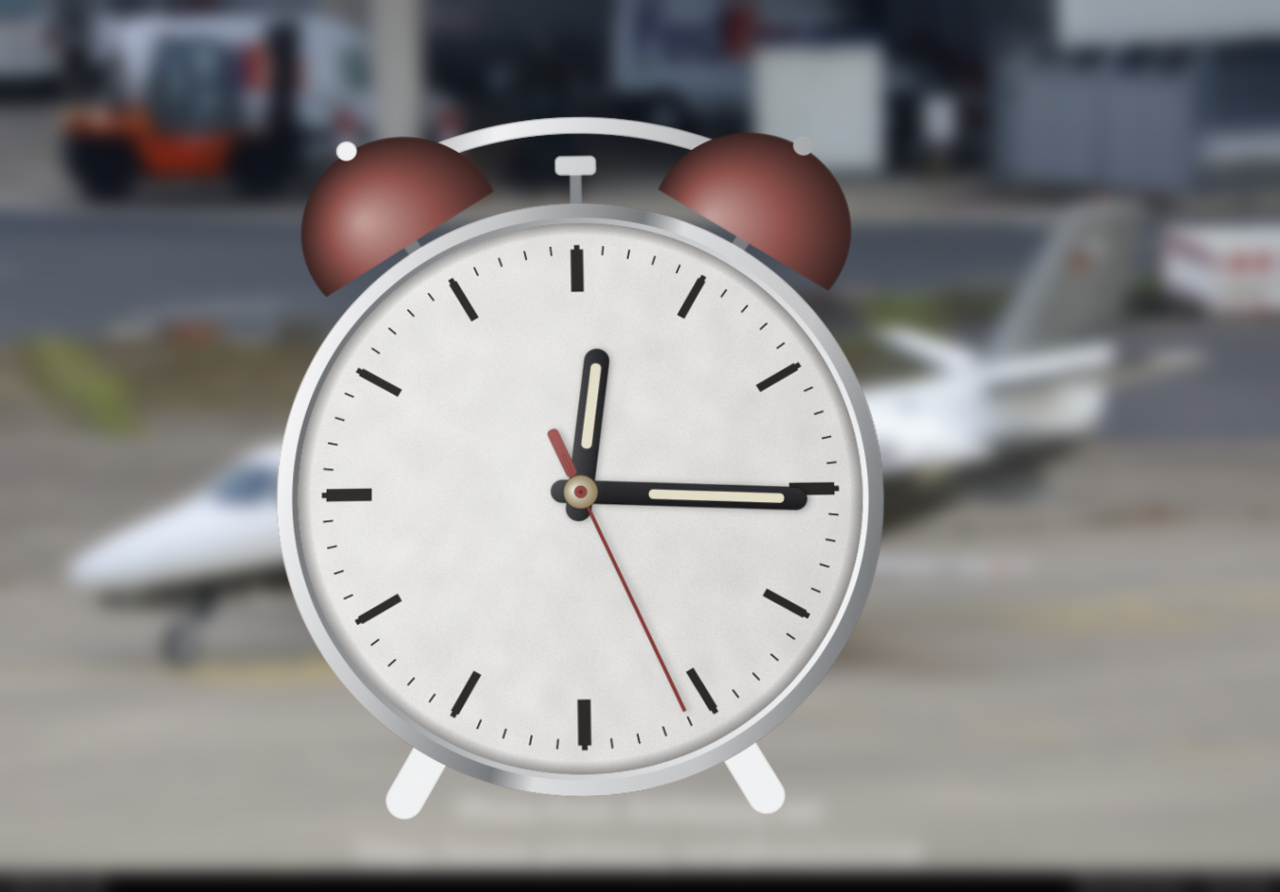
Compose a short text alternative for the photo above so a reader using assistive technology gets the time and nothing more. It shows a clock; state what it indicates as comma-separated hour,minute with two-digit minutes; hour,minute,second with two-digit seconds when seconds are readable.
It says 12,15,26
